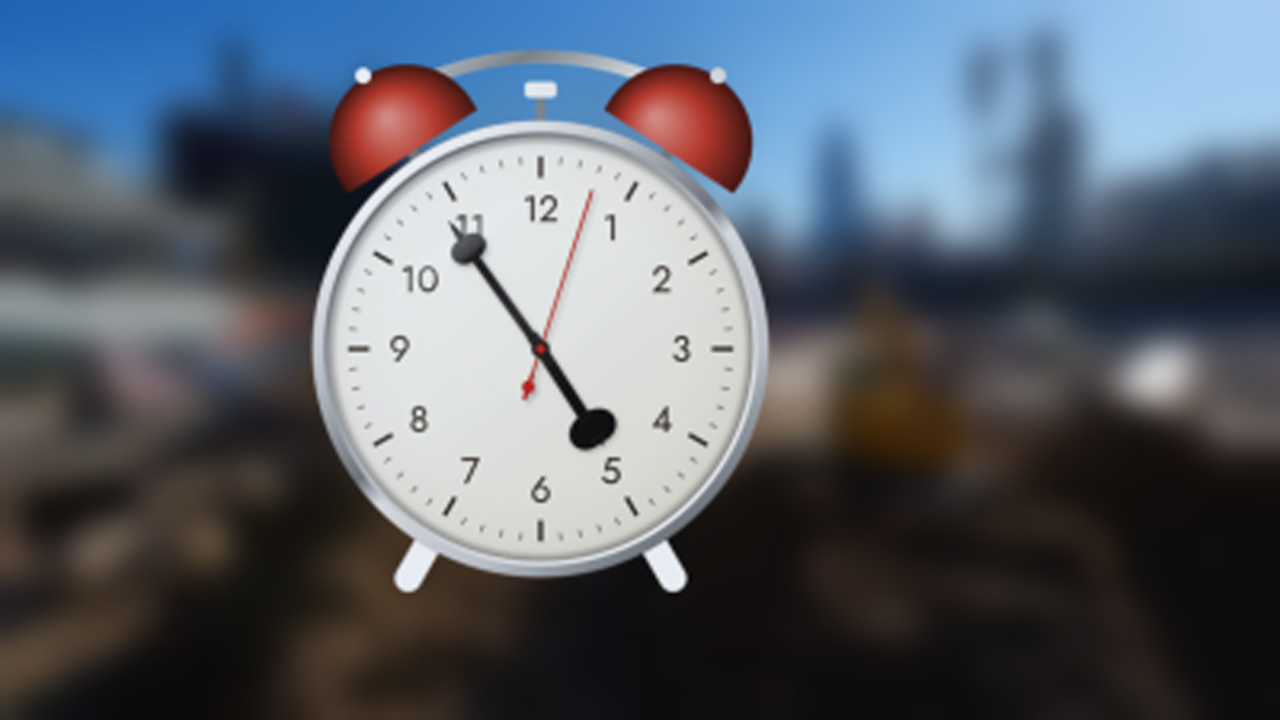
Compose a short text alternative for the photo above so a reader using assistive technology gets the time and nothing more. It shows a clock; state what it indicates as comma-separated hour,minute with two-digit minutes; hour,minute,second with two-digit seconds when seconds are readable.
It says 4,54,03
